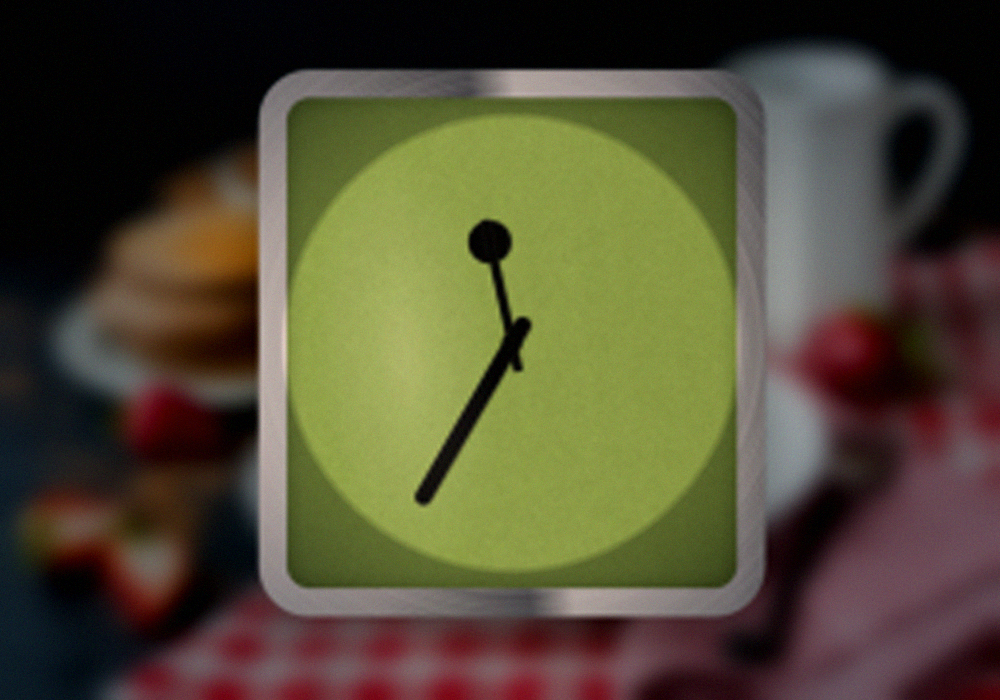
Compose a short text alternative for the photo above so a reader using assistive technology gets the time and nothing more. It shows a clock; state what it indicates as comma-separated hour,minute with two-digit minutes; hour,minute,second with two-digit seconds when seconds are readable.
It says 11,35
